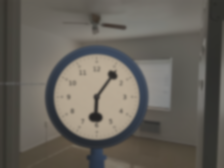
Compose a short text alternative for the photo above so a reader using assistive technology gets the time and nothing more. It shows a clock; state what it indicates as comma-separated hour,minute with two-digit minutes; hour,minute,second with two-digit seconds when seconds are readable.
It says 6,06
